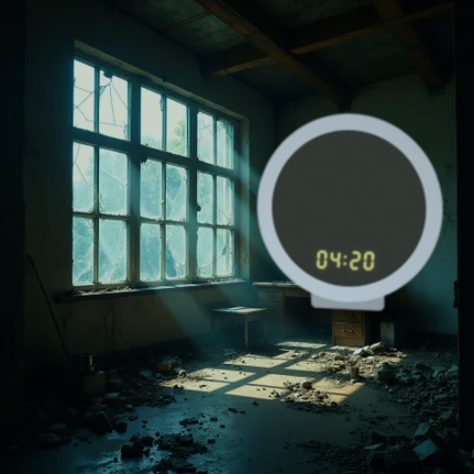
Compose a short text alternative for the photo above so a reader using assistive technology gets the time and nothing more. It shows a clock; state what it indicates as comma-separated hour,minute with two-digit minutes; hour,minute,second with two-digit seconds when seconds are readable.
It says 4,20
